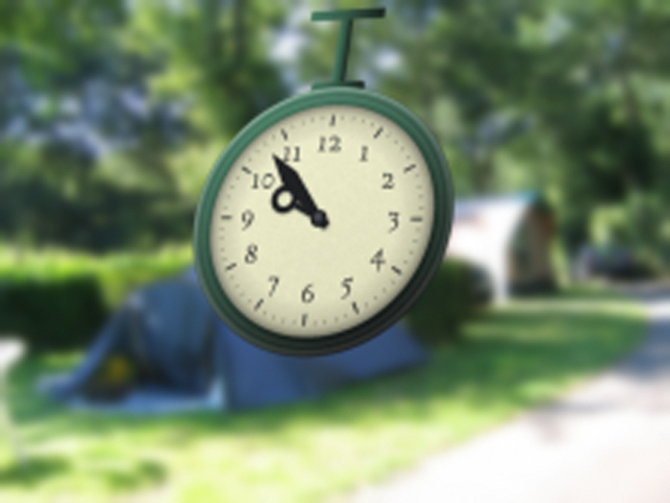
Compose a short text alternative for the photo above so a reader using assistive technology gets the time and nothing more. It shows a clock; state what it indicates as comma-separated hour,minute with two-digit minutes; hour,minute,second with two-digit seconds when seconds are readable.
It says 9,53
